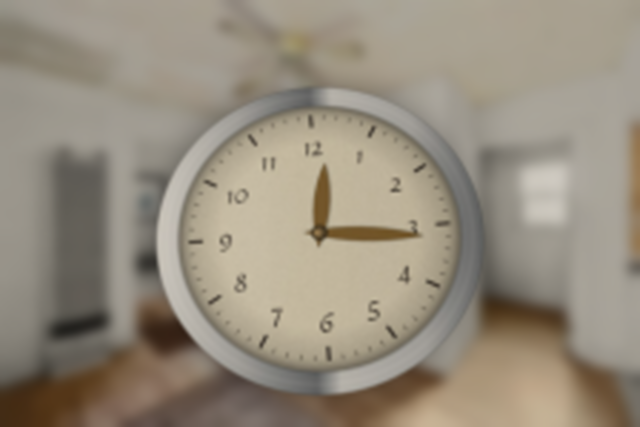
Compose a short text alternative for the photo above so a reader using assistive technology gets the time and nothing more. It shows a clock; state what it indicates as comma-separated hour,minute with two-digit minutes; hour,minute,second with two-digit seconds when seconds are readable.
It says 12,16
